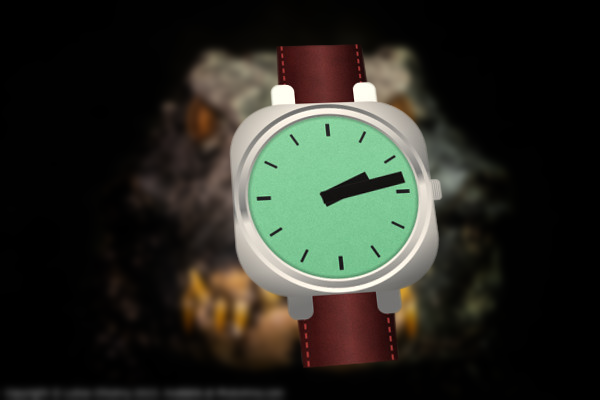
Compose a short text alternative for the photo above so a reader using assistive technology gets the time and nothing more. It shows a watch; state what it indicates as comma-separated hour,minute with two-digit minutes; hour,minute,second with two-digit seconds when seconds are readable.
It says 2,13
